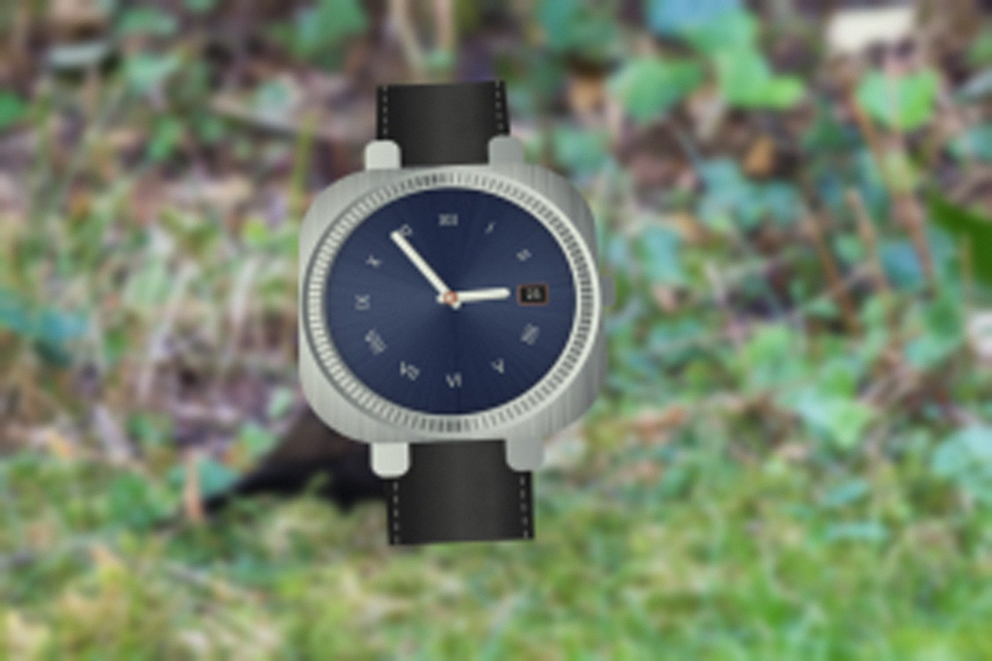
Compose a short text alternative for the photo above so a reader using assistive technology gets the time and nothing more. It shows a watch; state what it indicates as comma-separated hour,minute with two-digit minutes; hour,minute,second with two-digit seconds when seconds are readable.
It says 2,54
